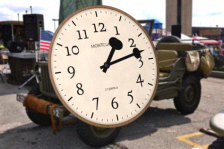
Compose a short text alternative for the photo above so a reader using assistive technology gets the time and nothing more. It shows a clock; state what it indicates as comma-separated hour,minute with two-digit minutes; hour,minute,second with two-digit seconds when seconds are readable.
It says 1,13
